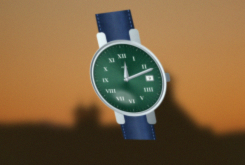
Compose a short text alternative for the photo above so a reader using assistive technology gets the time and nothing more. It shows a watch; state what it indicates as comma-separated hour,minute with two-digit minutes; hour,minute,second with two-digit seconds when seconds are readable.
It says 12,12
